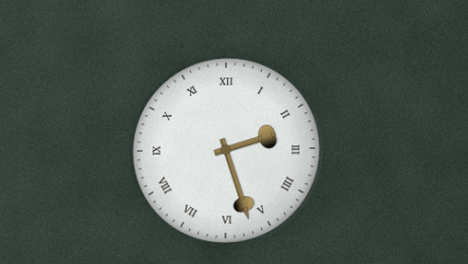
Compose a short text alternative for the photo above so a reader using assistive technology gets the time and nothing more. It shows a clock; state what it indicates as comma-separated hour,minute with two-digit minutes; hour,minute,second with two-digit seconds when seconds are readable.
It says 2,27
